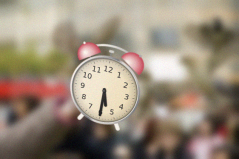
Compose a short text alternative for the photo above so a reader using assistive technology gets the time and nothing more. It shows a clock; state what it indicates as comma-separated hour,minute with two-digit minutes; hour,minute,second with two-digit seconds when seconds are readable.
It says 5,30
